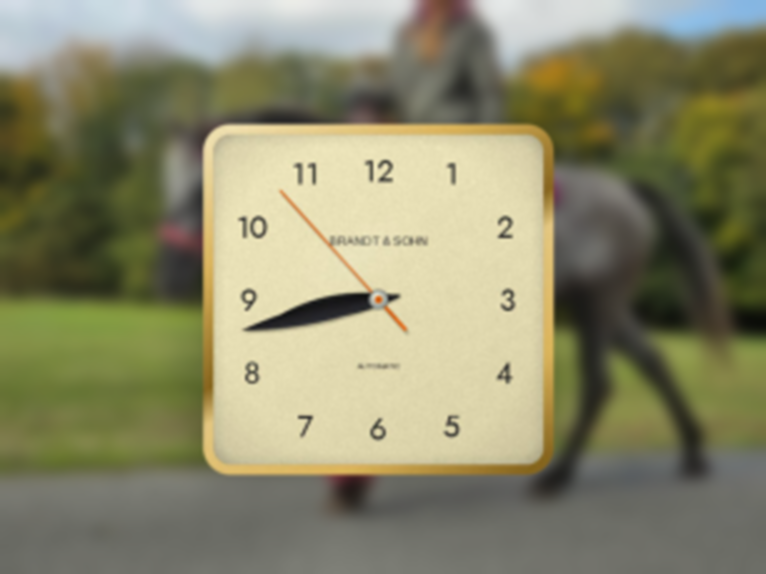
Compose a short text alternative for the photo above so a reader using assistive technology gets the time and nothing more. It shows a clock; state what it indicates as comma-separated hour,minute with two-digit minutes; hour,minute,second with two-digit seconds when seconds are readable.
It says 8,42,53
